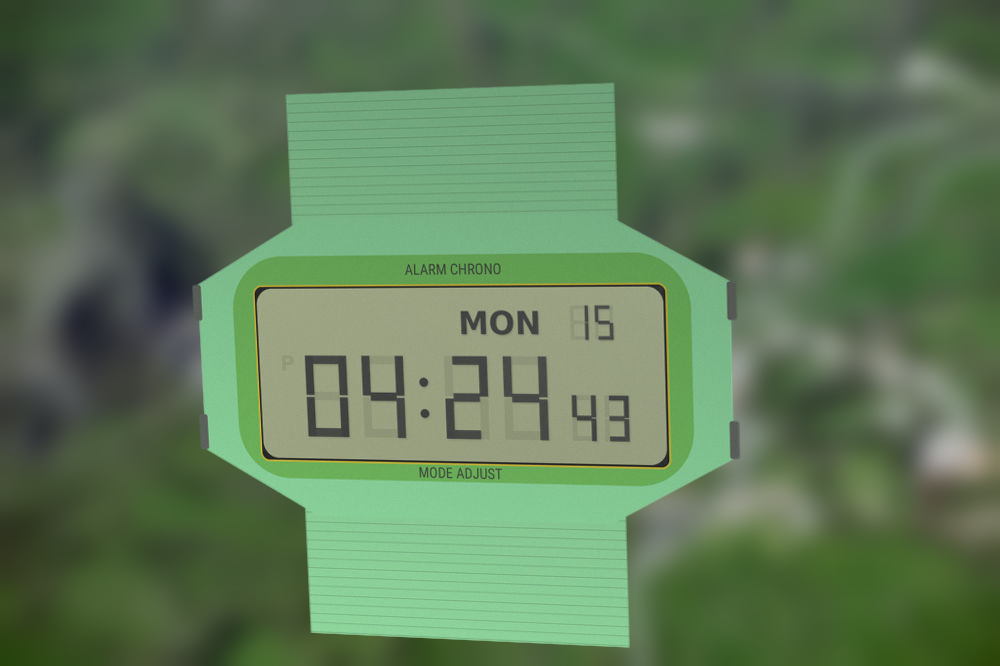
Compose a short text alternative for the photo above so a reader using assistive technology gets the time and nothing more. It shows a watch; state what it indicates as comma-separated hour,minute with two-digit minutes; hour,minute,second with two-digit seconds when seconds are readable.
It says 4,24,43
